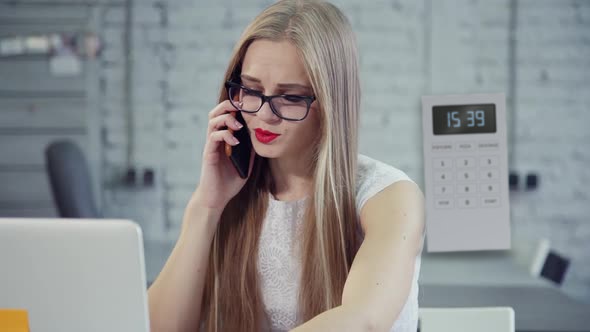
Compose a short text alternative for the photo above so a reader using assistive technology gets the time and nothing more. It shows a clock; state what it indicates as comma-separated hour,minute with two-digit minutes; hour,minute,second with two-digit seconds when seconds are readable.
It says 15,39
